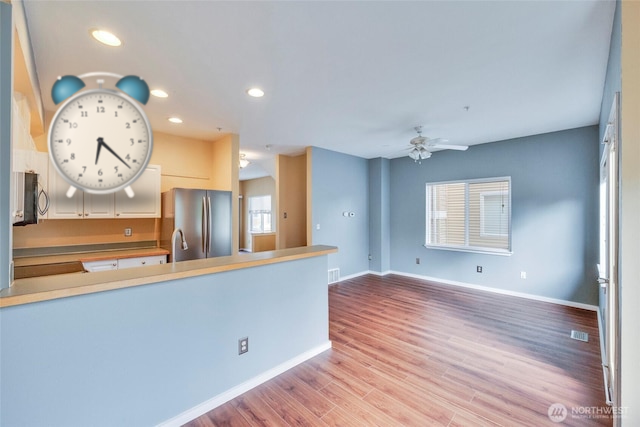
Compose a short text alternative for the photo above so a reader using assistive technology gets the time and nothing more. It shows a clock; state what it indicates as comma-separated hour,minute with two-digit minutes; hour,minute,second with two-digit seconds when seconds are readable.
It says 6,22
